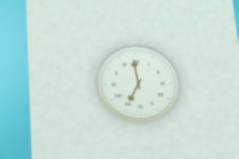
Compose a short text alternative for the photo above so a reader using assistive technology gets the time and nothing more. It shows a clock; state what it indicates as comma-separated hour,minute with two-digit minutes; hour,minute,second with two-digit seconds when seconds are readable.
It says 6,59
